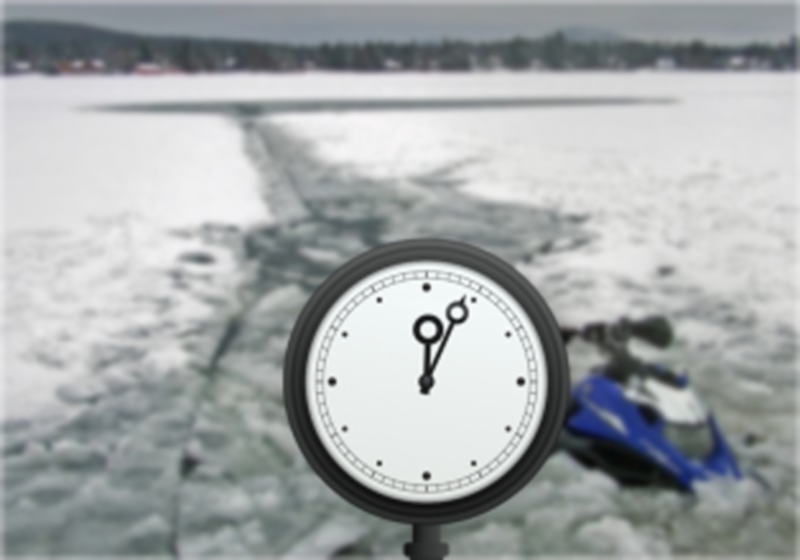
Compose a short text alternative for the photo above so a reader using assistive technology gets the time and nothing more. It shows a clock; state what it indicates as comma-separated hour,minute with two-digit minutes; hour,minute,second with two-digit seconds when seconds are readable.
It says 12,04
